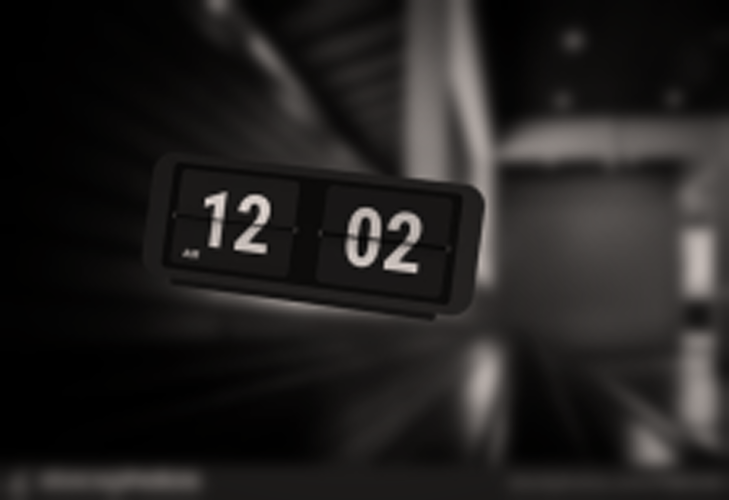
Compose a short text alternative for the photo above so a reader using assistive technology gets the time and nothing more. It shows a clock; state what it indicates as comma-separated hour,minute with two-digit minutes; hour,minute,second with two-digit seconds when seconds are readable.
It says 12,02
